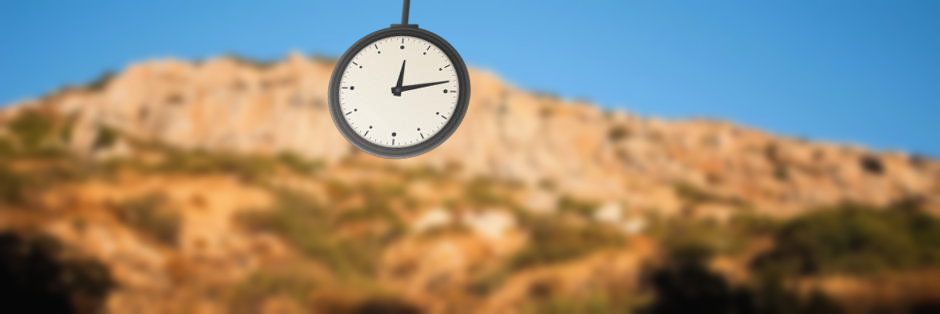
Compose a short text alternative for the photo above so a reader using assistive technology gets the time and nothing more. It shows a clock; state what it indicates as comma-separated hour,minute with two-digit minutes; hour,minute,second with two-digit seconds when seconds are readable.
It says 12,13
